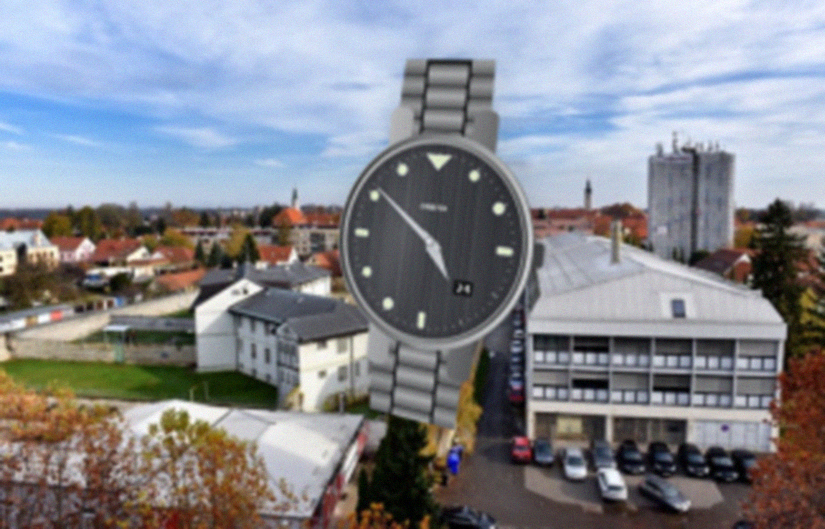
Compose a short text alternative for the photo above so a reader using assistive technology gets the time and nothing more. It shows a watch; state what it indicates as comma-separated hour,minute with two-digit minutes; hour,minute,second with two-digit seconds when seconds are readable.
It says 4,51
